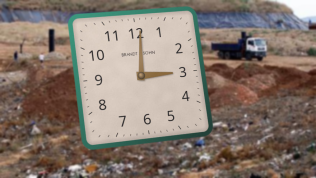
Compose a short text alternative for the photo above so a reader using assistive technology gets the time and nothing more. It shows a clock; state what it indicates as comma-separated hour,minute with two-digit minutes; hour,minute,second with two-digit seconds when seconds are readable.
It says 3,01
